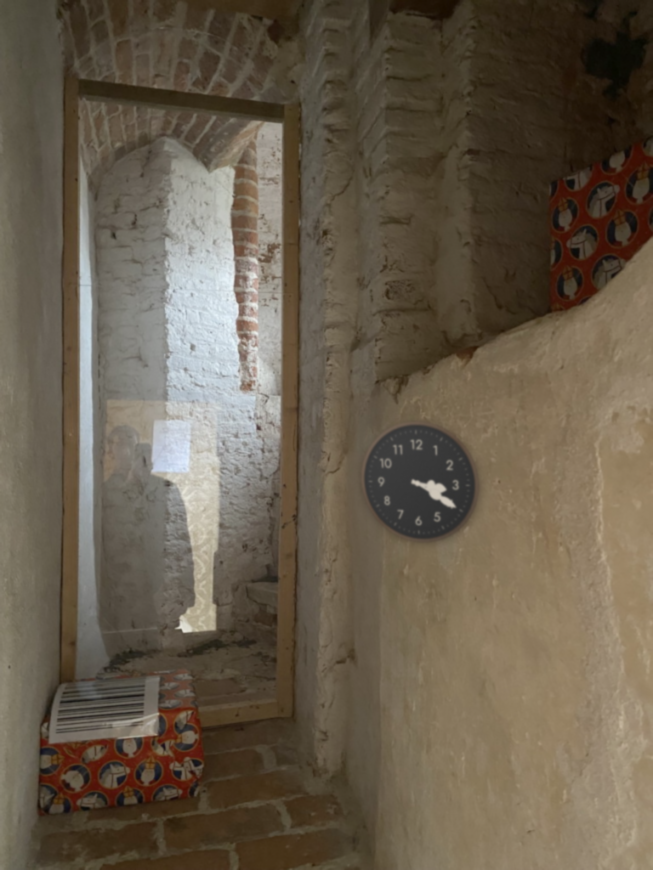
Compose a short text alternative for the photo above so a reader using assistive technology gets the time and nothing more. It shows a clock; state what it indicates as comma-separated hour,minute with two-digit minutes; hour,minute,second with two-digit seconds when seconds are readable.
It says 3,20
